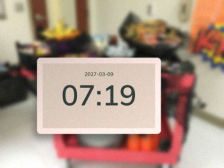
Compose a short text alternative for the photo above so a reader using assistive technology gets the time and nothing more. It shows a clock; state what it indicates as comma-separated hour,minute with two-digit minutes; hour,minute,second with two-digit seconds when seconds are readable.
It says 7,19
